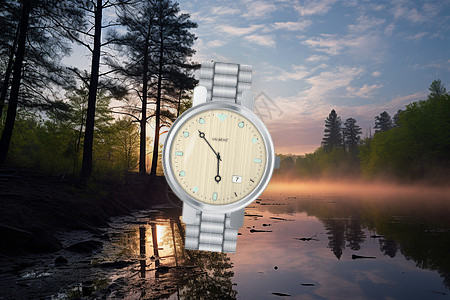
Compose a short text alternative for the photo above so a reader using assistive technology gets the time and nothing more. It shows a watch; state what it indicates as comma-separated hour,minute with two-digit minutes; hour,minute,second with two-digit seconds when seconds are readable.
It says 5,53
